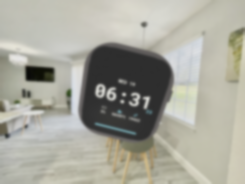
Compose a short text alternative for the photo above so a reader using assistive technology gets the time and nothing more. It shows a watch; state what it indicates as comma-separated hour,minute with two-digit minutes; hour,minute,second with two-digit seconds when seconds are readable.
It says 6,31
